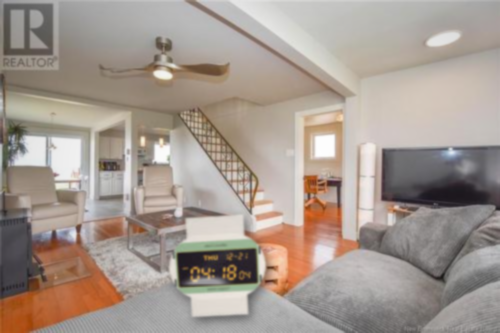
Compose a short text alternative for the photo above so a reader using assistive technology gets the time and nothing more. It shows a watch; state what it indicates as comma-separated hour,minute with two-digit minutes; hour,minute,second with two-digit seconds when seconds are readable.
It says 4,18
